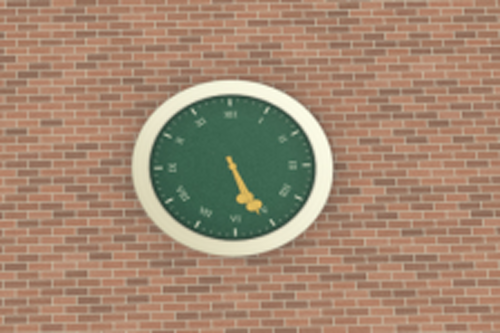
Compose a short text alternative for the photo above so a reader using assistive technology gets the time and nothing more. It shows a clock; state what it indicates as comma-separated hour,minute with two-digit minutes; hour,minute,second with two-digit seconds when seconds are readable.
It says 5,26
